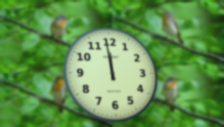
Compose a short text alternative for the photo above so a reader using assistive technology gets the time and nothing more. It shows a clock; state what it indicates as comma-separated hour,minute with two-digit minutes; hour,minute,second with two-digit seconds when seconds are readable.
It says 11,59
